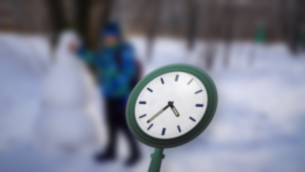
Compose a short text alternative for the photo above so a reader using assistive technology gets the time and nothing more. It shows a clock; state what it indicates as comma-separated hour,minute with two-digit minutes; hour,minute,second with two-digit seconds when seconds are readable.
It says 4,37
